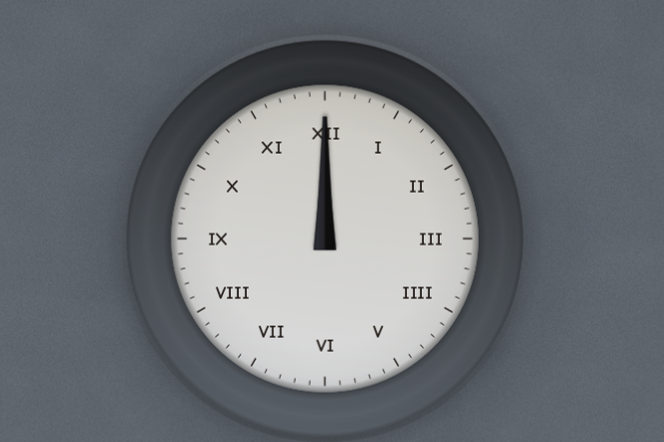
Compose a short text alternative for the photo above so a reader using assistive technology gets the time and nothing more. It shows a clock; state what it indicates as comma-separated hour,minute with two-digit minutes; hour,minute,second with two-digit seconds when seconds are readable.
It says 12,00
